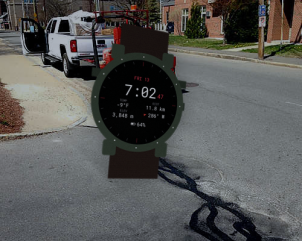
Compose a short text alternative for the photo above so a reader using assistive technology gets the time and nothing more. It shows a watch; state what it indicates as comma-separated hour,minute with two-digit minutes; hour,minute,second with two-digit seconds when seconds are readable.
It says 7,02
